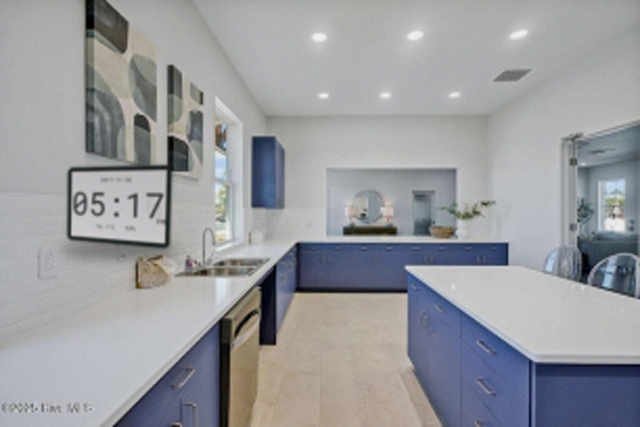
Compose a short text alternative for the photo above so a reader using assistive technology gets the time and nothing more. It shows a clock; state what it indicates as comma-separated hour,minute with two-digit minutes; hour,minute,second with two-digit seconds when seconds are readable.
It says 5,17
